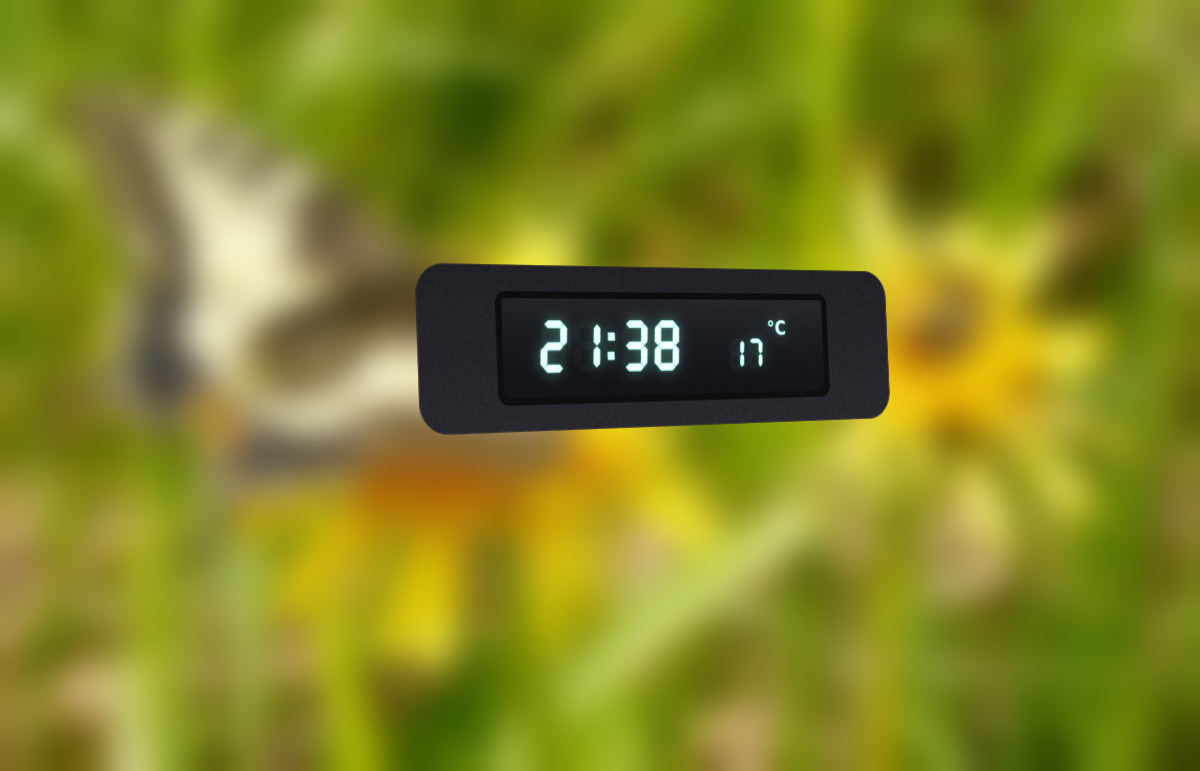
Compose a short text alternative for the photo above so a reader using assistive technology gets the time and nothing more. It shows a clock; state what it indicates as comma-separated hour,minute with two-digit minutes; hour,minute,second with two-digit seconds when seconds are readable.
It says 21,38
